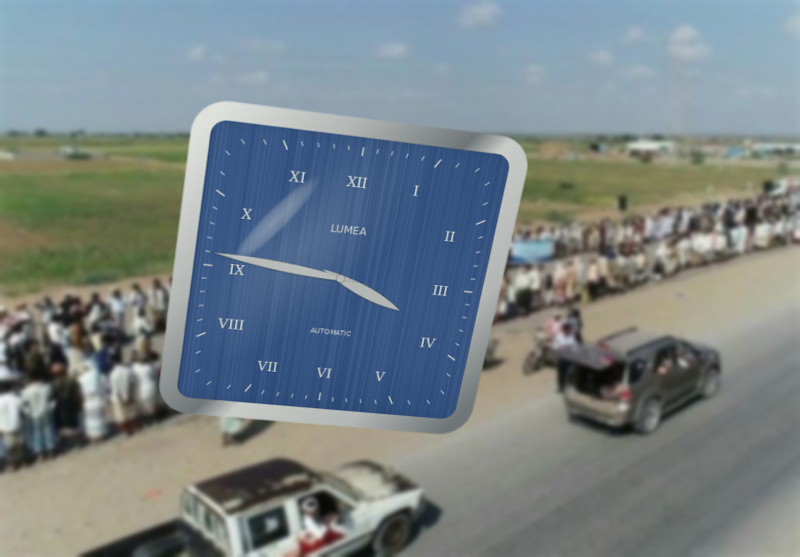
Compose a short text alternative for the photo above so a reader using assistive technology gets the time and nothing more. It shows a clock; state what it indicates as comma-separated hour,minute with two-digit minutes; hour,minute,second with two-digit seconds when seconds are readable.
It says 3,46
